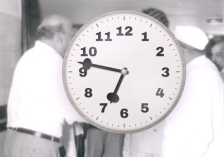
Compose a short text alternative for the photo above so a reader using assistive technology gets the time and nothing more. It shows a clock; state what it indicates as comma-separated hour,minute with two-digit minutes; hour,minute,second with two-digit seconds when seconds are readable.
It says 6,47
